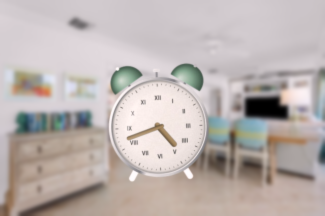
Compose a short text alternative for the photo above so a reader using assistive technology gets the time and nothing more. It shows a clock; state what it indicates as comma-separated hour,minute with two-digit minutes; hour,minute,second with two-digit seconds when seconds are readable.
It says 4,42
